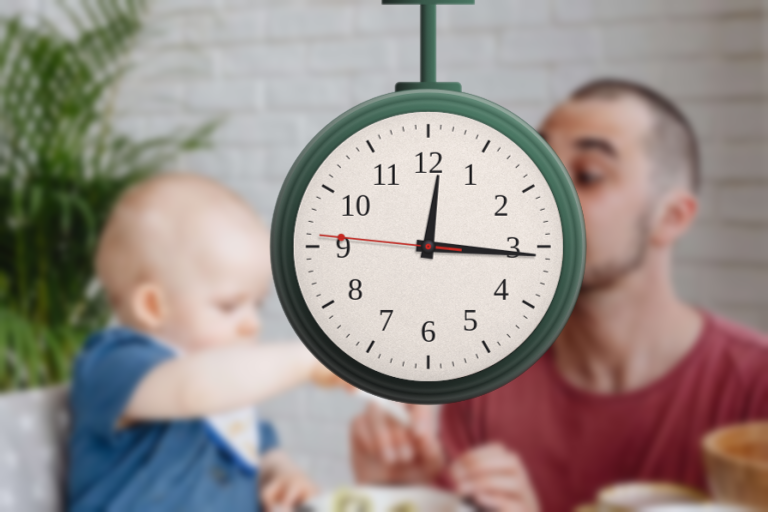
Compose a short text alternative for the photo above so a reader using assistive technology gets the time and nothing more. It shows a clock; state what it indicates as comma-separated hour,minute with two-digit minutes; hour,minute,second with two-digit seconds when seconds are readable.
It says 12,15,46
